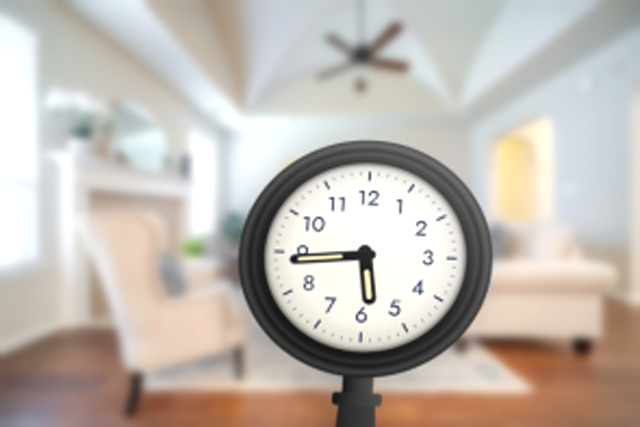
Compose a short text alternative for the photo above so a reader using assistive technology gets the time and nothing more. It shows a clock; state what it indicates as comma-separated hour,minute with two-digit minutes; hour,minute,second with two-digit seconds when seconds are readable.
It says 5,44
